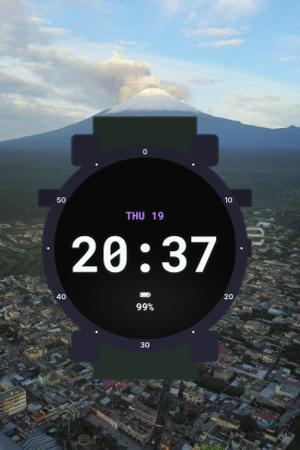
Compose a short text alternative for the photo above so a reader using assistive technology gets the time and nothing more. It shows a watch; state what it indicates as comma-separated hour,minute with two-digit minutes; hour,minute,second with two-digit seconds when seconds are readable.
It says 20,37
